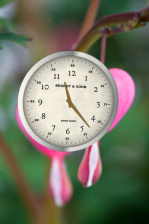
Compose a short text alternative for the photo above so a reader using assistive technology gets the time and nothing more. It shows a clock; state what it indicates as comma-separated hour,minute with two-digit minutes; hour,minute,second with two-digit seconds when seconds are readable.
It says 11,23
